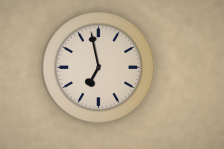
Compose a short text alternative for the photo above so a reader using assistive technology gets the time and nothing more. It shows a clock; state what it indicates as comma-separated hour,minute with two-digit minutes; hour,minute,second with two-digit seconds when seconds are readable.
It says 6,58
